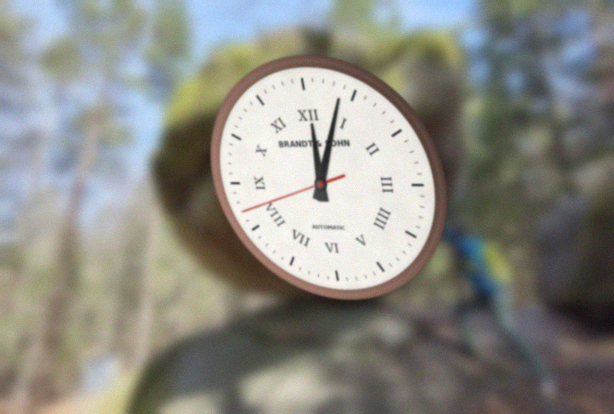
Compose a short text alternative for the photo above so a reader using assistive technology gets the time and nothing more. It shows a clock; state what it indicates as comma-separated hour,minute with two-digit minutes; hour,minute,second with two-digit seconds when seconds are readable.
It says 12,03,42
